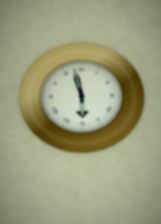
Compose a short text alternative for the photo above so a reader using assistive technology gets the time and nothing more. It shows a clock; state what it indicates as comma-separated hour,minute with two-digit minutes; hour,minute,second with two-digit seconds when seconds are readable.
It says 5,58
